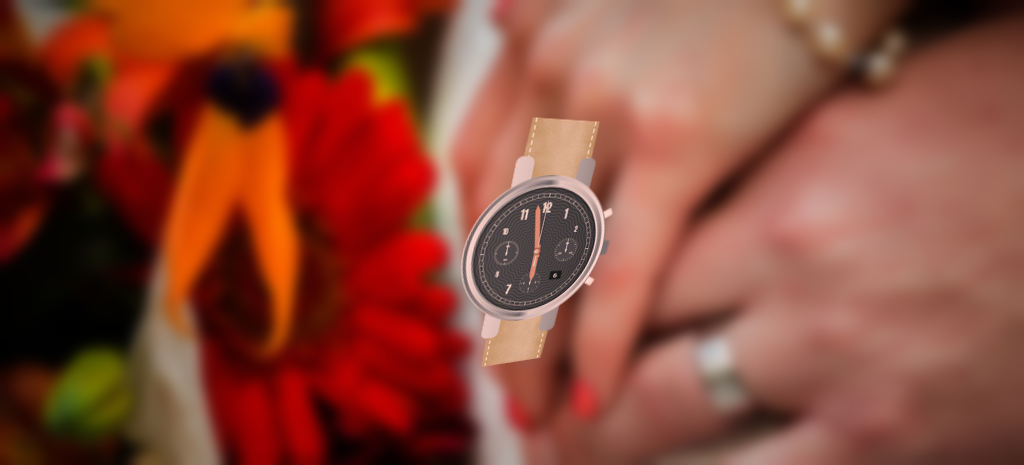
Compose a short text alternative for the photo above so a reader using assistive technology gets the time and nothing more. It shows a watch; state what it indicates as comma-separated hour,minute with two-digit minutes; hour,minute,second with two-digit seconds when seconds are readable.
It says 5,58
